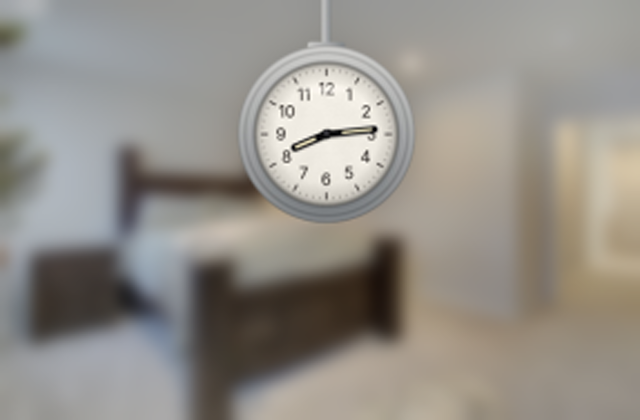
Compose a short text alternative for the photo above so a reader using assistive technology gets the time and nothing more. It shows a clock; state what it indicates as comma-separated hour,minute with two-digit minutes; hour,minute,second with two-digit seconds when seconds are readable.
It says 8,14
